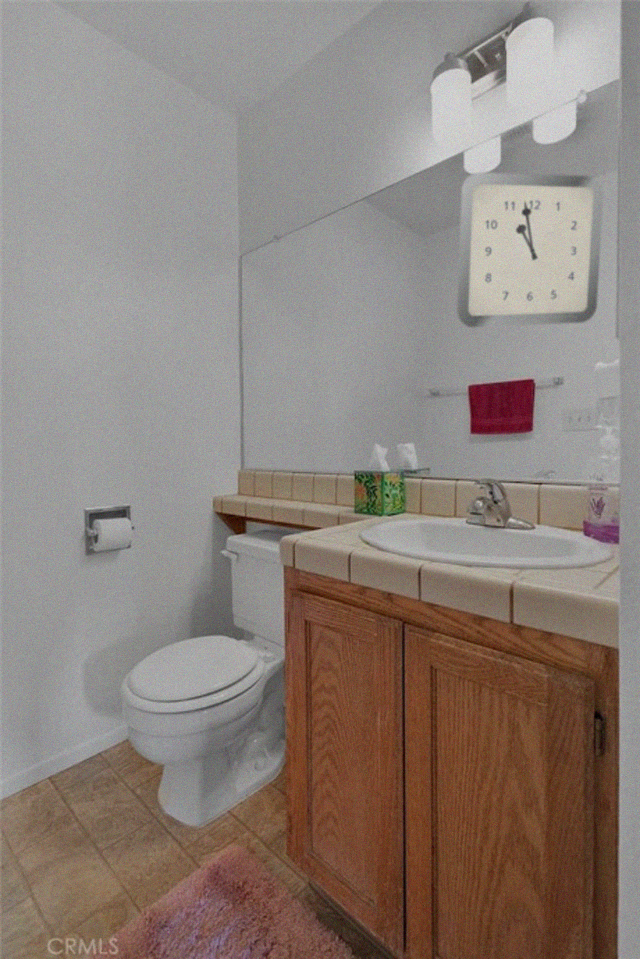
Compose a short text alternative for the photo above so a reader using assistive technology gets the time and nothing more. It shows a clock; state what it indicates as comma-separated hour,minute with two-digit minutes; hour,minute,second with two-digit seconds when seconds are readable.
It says 10,58
